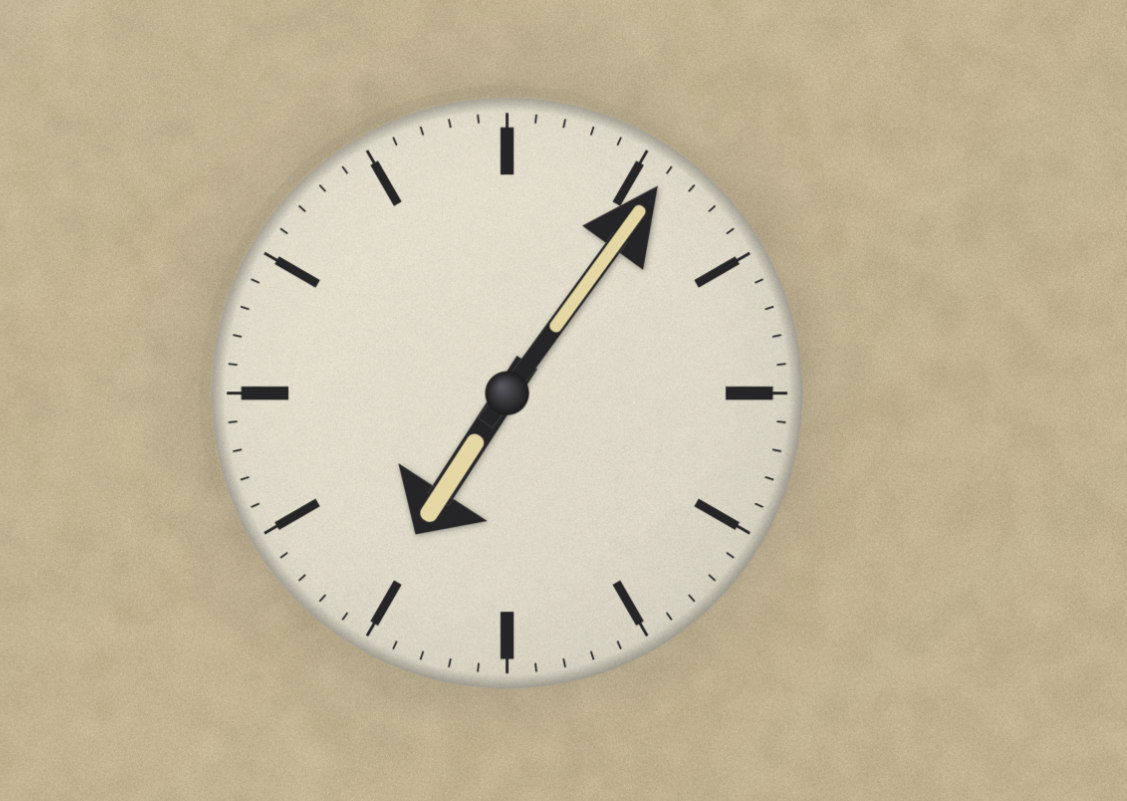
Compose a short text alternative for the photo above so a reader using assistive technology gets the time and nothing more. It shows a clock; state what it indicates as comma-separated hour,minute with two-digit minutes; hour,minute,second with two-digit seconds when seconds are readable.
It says 7,06
